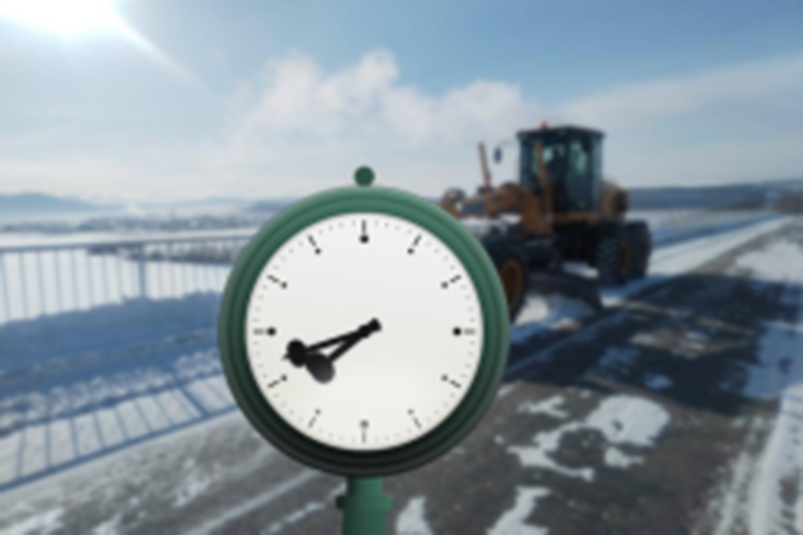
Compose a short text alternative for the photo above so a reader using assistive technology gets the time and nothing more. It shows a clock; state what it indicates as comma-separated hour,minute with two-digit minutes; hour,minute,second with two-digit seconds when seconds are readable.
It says 7,42
